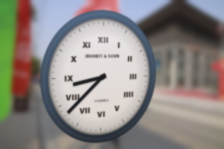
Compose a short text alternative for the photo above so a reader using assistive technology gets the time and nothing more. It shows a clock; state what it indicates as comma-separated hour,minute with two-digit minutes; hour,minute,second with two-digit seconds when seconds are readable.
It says 8,38
